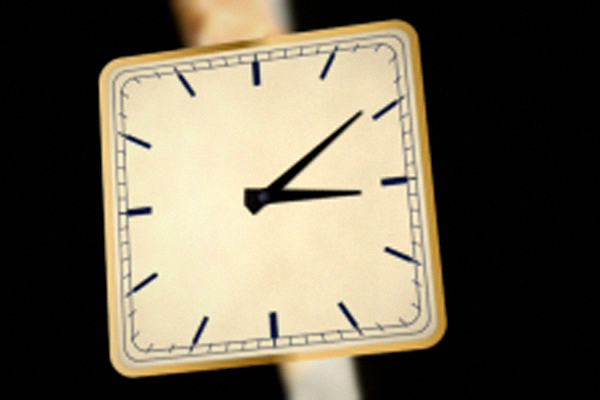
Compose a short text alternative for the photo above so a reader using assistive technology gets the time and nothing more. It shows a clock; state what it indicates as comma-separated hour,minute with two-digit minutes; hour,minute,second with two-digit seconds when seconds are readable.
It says 3,09
